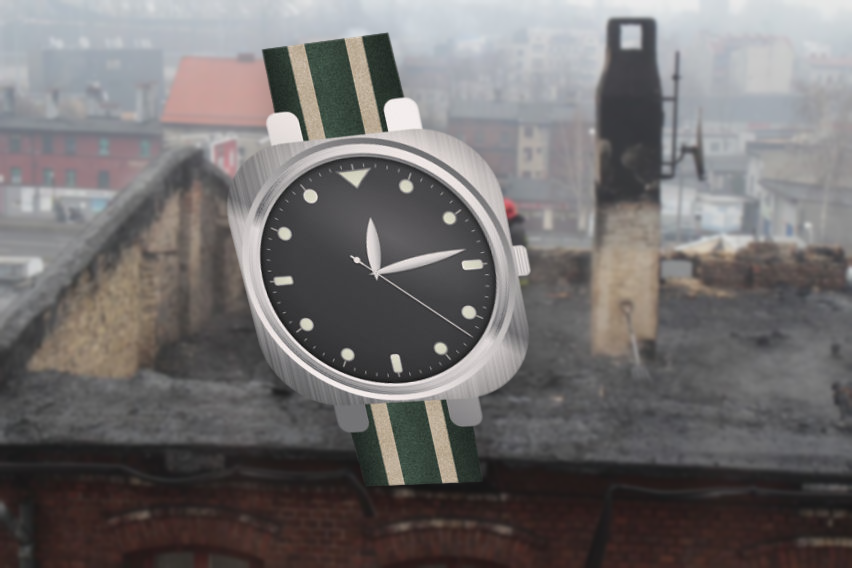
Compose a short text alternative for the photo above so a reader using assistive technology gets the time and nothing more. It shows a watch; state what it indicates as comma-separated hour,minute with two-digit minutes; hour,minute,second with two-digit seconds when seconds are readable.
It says 12,13,22
